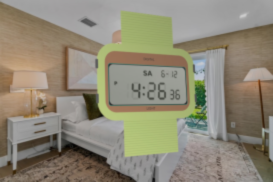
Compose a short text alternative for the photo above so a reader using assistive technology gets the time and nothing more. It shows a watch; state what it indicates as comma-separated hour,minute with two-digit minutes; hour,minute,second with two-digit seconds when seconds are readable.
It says 4,26,36
